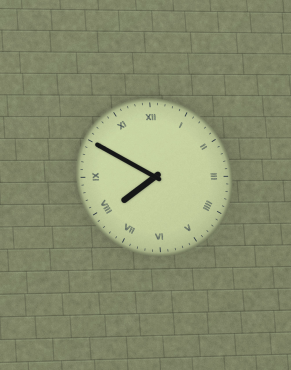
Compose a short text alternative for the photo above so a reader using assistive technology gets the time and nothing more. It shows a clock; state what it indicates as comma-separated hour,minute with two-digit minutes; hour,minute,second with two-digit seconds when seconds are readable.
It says 7,50
